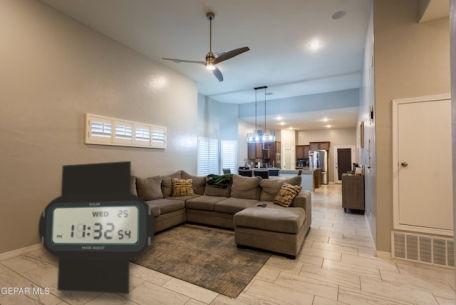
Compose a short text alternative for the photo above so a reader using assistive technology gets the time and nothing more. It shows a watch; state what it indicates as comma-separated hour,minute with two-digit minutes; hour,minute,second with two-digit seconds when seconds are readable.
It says 11,32,54
